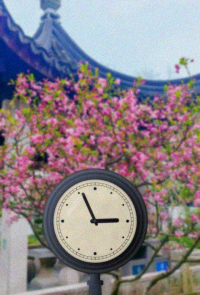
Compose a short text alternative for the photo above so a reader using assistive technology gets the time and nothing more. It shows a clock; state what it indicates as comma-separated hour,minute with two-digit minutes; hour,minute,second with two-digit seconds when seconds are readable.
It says 2,56
